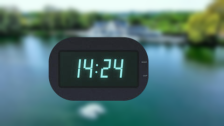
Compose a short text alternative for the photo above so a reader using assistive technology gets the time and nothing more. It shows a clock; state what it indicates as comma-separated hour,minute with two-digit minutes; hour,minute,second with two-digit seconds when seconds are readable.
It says 14,24
